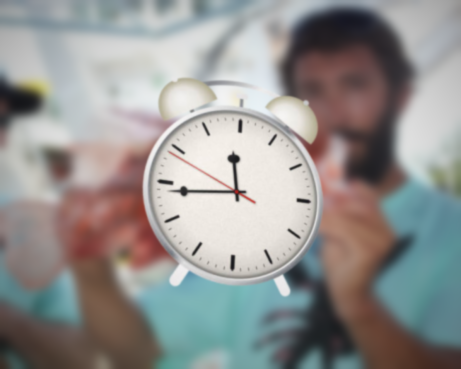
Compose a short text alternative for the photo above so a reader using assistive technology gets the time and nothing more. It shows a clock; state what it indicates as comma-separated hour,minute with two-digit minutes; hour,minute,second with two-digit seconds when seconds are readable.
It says 11,43,49
